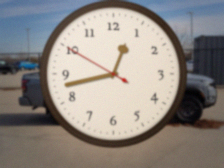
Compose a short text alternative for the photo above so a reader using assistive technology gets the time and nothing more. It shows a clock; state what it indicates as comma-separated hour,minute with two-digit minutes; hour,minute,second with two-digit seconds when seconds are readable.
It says 12,42,50
